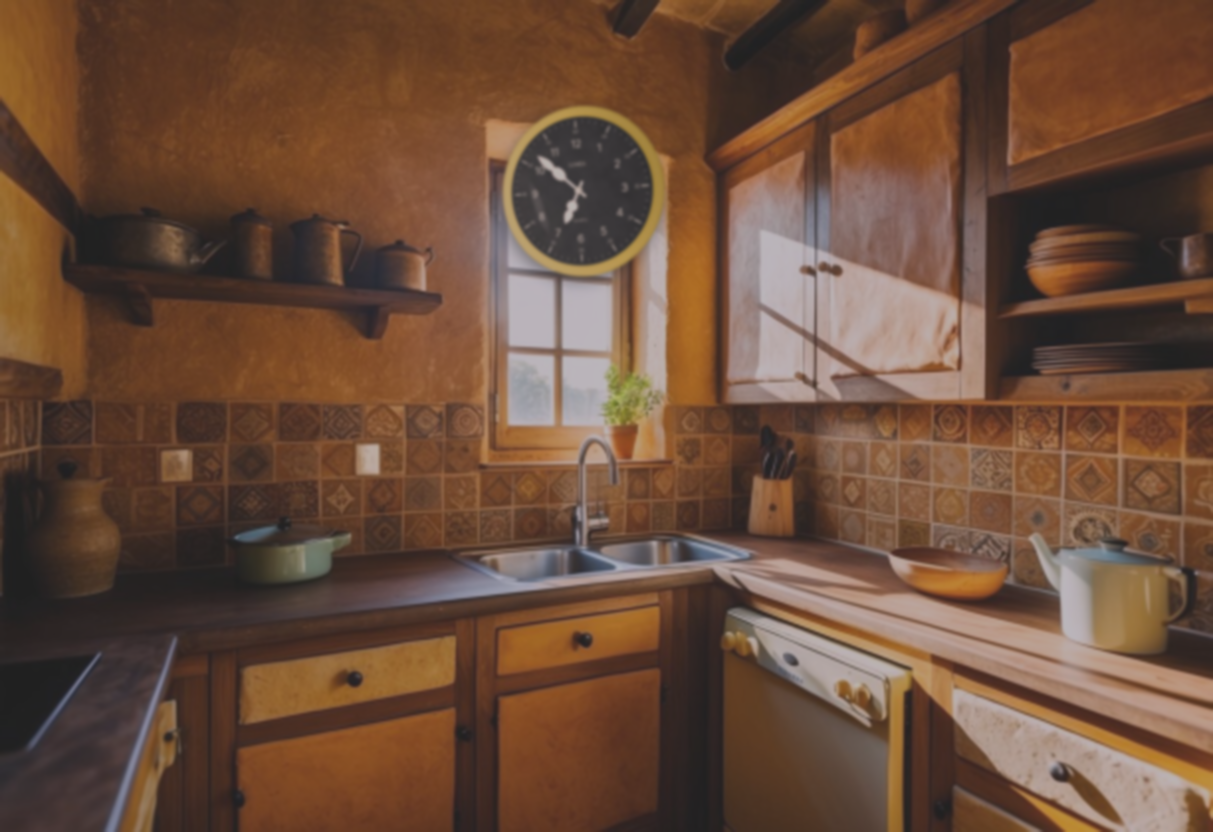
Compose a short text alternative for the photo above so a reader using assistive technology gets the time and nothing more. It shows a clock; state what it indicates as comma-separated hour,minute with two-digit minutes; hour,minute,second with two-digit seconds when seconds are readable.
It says 6,52
